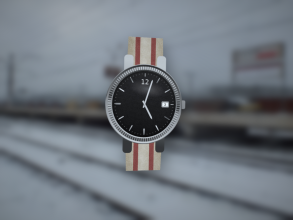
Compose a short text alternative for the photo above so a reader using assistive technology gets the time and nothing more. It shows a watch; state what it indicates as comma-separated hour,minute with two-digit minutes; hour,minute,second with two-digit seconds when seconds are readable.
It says 5,03
